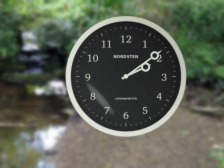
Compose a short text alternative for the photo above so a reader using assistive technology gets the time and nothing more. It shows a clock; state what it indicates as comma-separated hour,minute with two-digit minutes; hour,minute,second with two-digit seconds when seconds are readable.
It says 2,09
